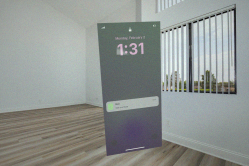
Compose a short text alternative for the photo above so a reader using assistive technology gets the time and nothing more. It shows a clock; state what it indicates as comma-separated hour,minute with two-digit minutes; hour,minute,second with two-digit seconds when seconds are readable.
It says 1,31
